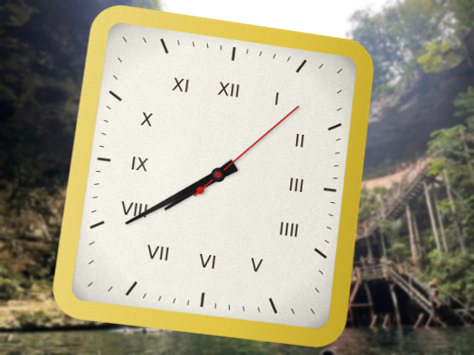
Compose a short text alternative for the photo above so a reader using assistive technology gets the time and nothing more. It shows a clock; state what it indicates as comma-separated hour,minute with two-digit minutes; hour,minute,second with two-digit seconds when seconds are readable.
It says 7,39,07
